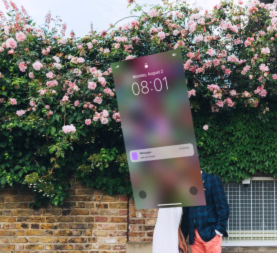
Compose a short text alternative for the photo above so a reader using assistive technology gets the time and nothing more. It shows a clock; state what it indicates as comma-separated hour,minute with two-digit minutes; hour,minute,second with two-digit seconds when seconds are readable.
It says 8,01
